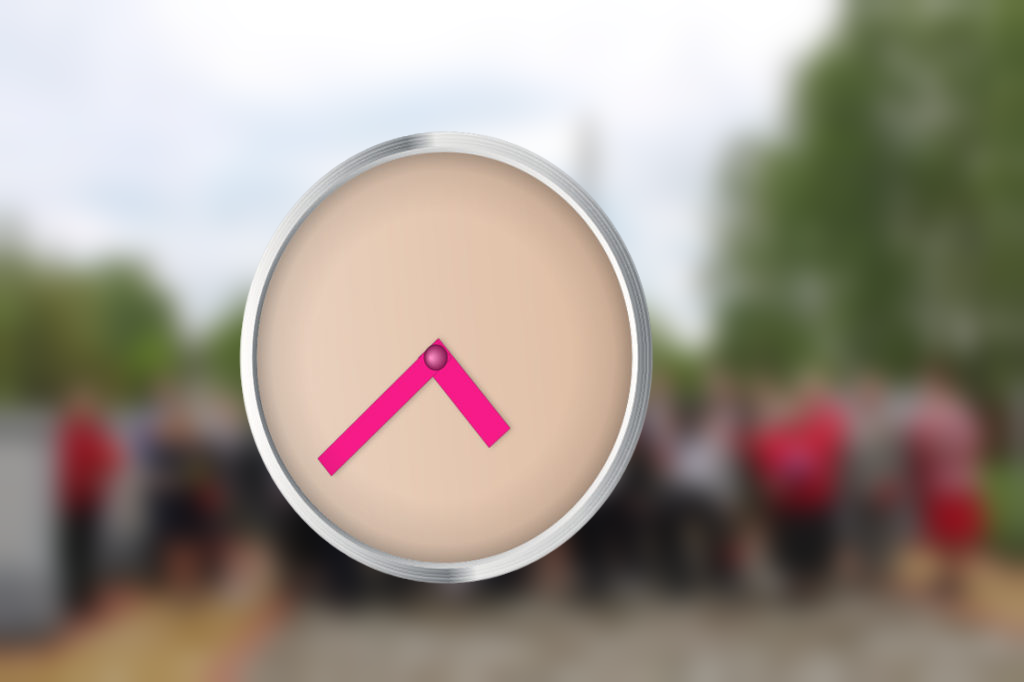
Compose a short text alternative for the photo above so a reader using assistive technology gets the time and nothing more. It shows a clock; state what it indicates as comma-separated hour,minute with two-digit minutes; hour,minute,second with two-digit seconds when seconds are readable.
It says 4,38
